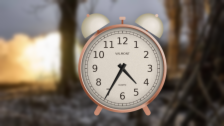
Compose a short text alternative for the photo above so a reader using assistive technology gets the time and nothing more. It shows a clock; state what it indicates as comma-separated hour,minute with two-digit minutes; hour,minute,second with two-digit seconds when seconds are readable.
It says 4,35
